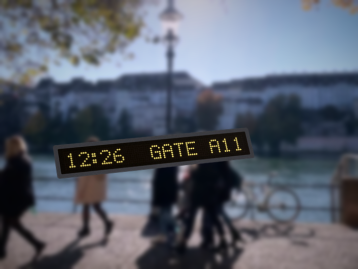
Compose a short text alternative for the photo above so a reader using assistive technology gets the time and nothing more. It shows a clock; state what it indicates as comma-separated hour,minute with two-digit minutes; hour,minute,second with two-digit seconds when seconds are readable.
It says 12,26
